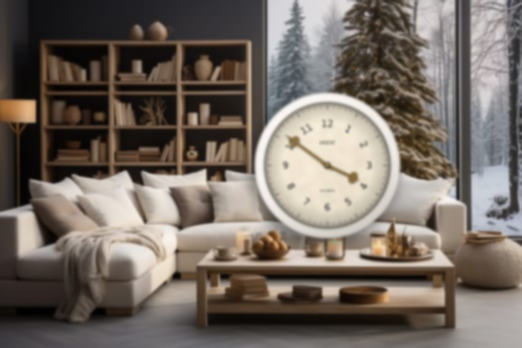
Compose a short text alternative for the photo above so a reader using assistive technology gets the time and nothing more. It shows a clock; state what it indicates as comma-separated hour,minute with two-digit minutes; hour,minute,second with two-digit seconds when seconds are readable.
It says 3,51
